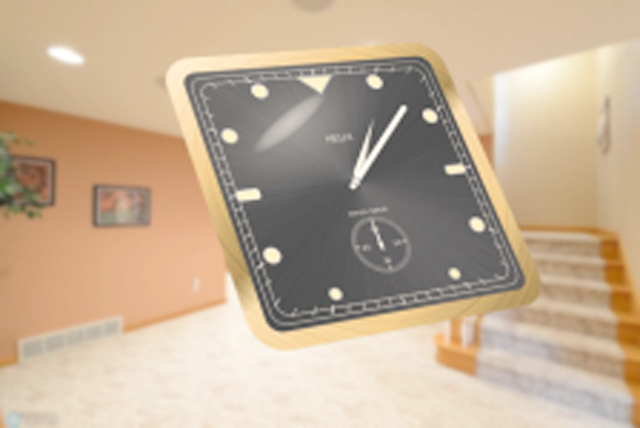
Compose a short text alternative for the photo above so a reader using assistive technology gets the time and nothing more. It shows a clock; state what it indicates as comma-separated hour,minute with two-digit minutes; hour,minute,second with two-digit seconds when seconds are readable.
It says 1,08
